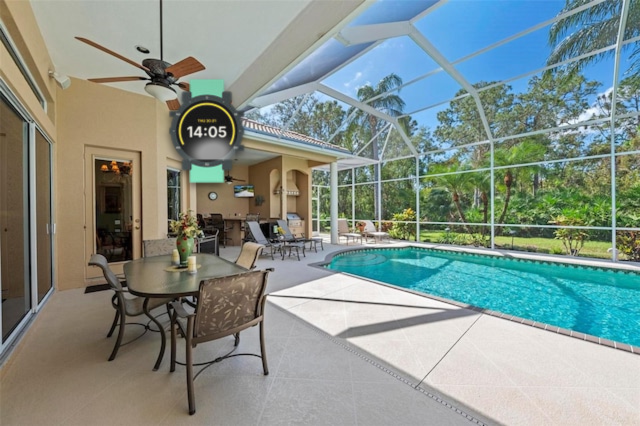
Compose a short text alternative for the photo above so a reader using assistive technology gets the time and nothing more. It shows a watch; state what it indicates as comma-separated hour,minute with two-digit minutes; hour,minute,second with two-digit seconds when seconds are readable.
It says 14,05
